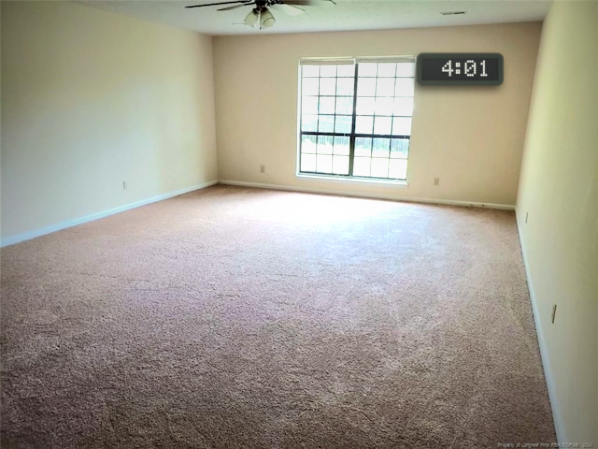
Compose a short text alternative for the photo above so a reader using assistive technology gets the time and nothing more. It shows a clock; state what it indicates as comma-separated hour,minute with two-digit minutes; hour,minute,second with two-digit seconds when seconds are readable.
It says 4,01
